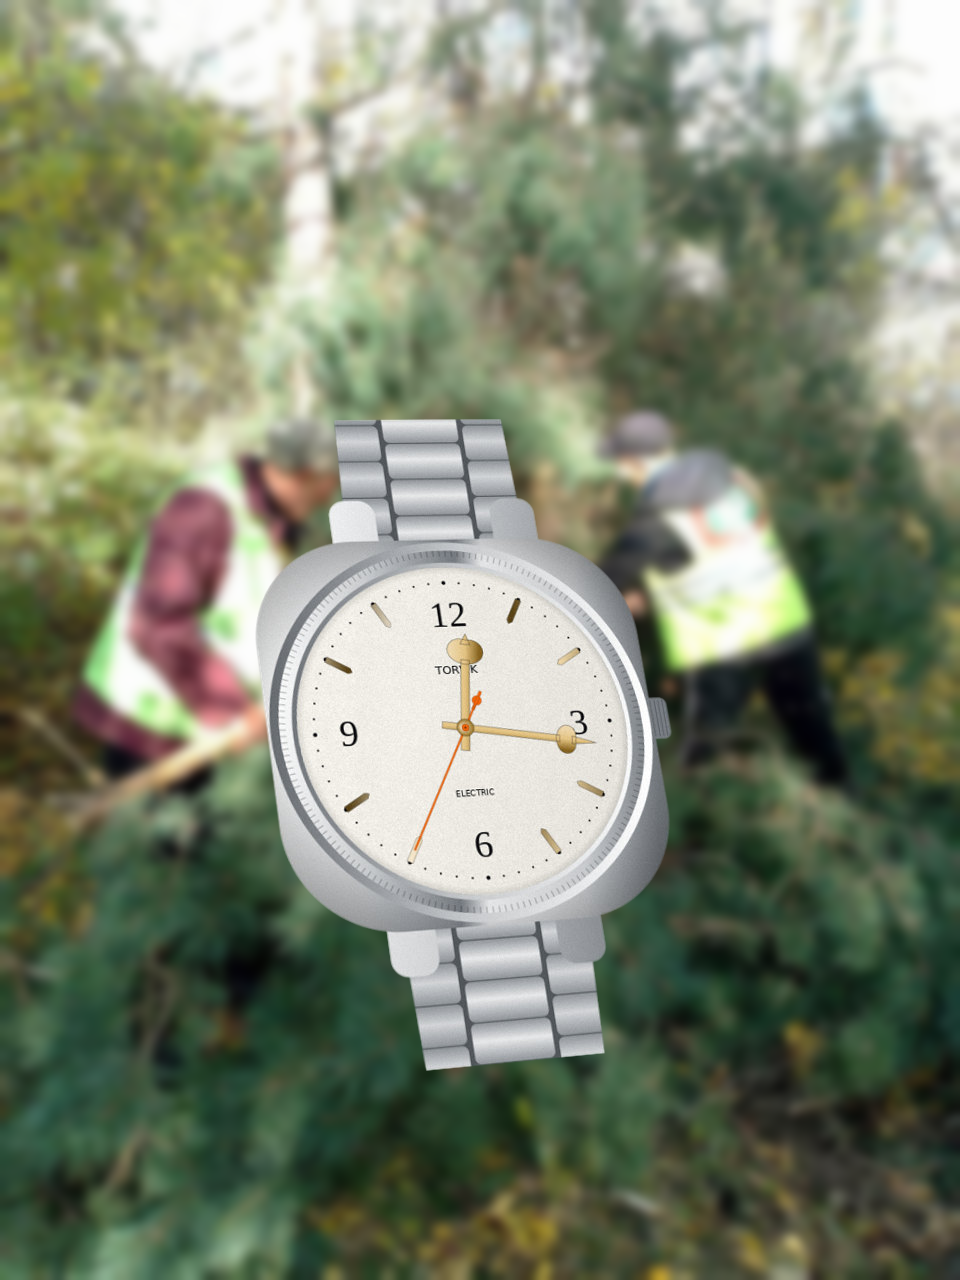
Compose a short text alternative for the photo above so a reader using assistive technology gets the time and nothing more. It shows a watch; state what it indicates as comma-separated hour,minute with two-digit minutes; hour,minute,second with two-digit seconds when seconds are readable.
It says 12,16,35
